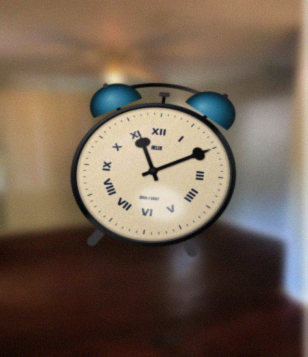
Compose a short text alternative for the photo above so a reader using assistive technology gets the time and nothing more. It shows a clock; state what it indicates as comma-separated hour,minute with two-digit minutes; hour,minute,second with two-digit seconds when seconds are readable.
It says 11,10
